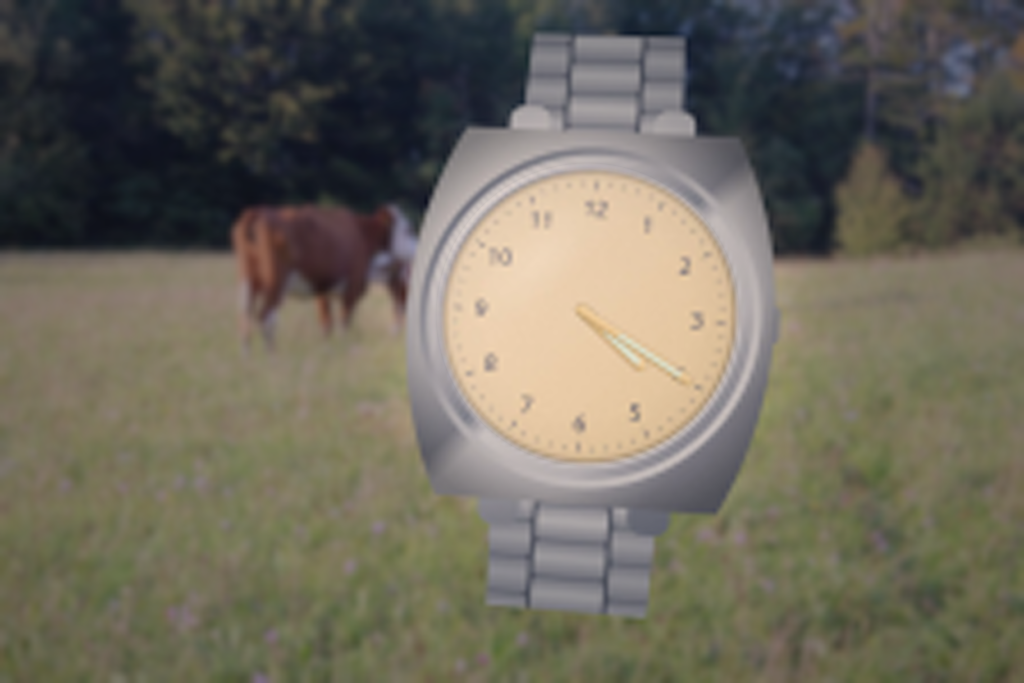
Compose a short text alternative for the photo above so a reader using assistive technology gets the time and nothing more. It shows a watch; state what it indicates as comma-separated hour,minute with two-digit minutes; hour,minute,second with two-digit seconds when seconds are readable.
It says 4,20
